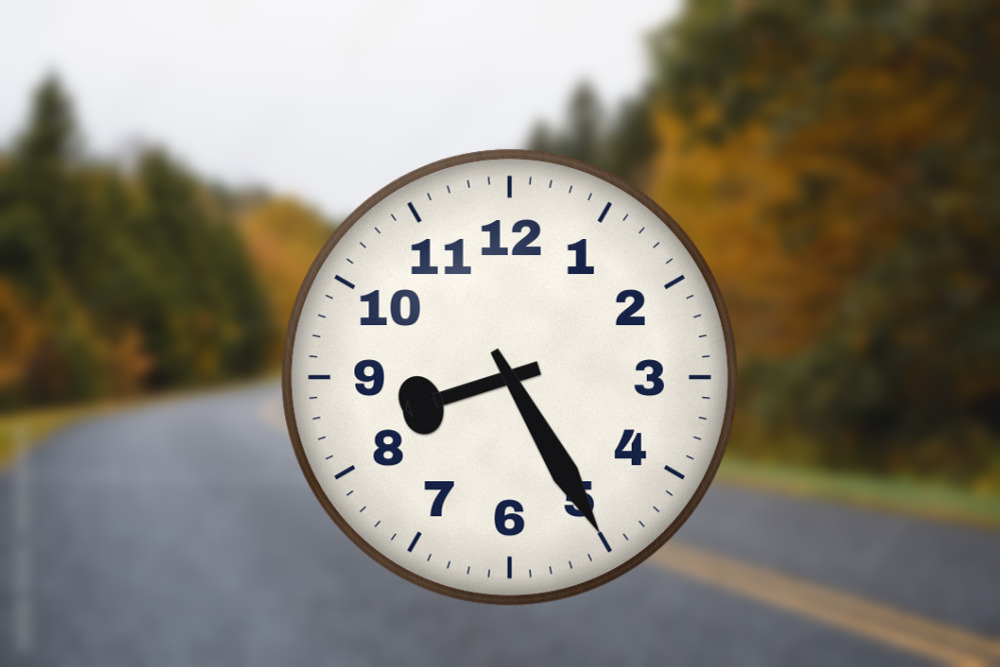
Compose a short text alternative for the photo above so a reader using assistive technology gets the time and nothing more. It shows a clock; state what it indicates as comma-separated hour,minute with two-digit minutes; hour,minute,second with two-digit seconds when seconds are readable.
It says 8,25
